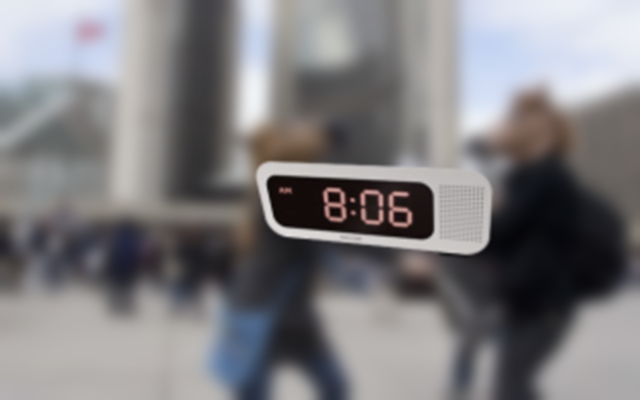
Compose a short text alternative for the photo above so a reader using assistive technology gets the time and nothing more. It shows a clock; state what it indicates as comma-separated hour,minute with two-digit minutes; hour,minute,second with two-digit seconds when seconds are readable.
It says 8,06
